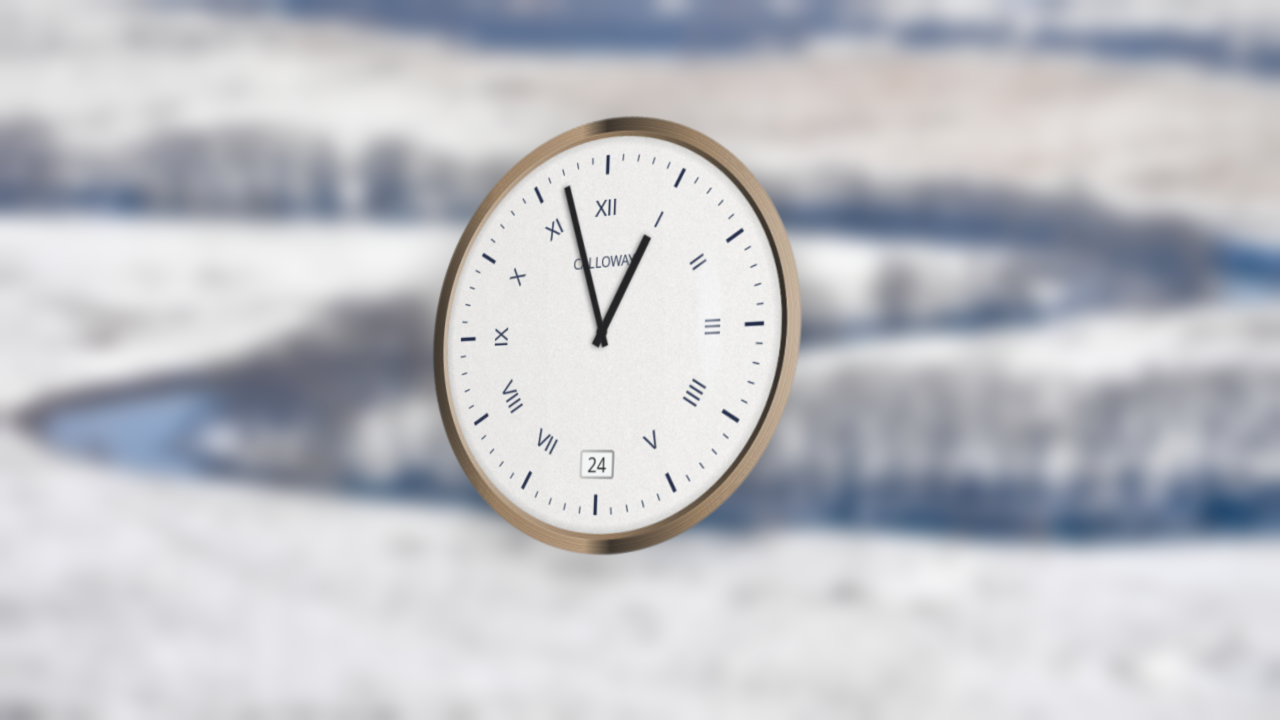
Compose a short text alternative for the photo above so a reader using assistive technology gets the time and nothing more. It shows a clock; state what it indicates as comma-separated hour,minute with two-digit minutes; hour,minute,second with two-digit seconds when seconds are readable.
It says 12,57
